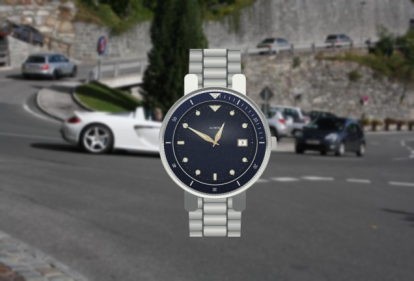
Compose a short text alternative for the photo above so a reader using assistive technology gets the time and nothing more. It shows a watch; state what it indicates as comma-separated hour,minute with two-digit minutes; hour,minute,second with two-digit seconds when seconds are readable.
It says 12,50
